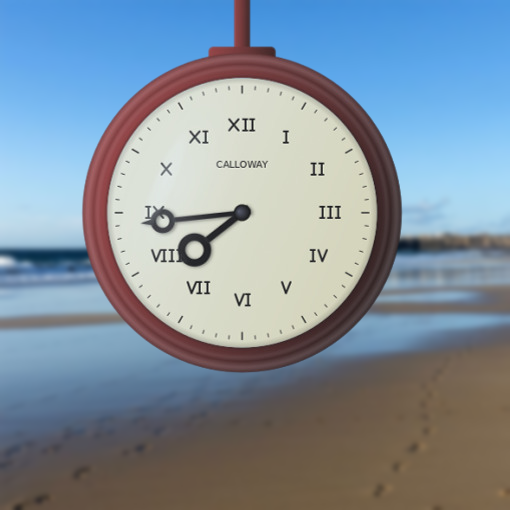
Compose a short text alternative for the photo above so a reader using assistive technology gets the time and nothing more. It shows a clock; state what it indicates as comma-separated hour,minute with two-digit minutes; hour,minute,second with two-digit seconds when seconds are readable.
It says 7,44
